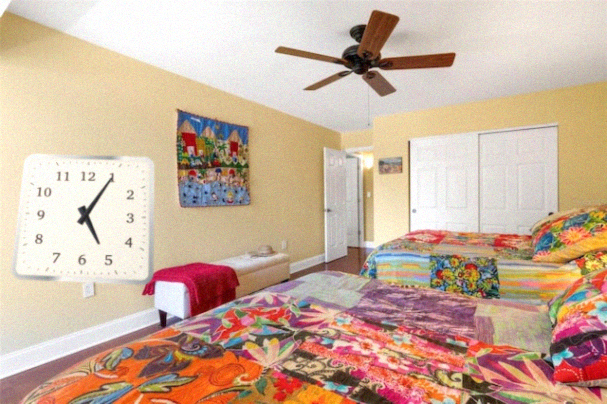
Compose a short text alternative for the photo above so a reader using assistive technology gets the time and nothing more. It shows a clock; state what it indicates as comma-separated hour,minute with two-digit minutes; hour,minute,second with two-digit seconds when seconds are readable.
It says 5,05
